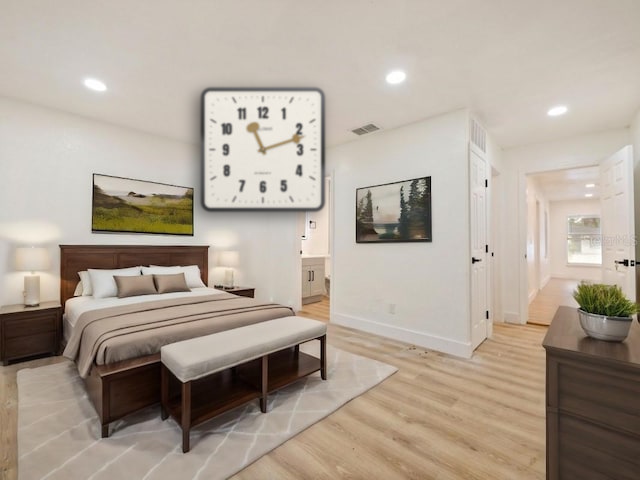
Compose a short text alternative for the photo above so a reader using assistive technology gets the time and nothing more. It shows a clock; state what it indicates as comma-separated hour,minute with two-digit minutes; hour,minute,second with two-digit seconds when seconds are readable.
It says 11,12
